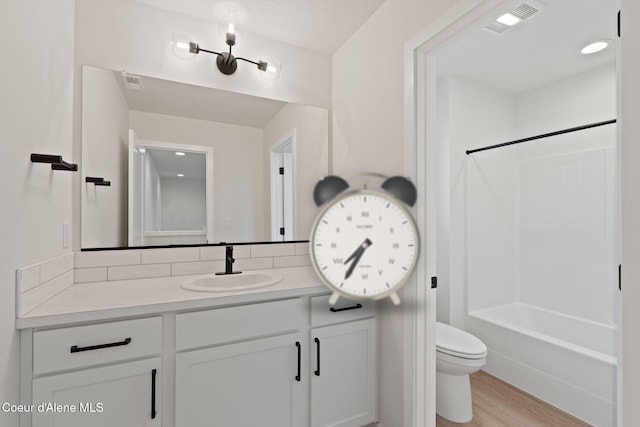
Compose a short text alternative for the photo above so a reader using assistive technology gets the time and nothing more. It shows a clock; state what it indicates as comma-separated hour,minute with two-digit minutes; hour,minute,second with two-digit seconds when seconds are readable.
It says 7,35
